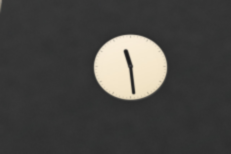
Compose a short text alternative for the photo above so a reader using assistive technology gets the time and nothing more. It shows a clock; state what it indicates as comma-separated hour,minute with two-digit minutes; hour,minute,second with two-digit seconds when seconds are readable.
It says 11,29
